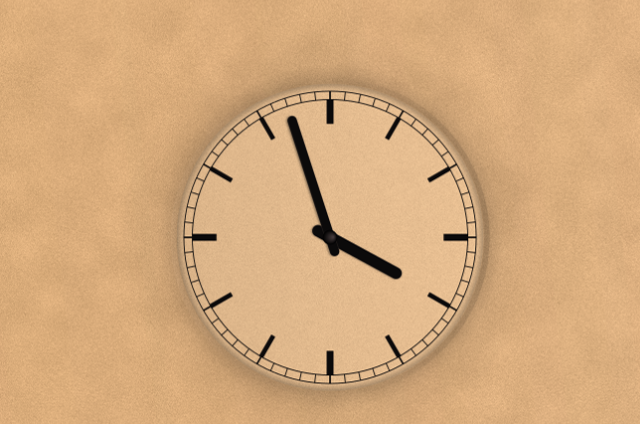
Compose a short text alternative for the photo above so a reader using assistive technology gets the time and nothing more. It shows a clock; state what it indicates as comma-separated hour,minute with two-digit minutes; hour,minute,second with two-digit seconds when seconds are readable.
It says 3,57
